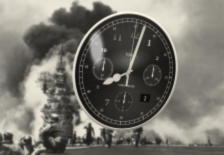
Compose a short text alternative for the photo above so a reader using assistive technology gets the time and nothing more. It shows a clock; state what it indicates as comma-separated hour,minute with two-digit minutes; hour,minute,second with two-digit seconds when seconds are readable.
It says 8,02
